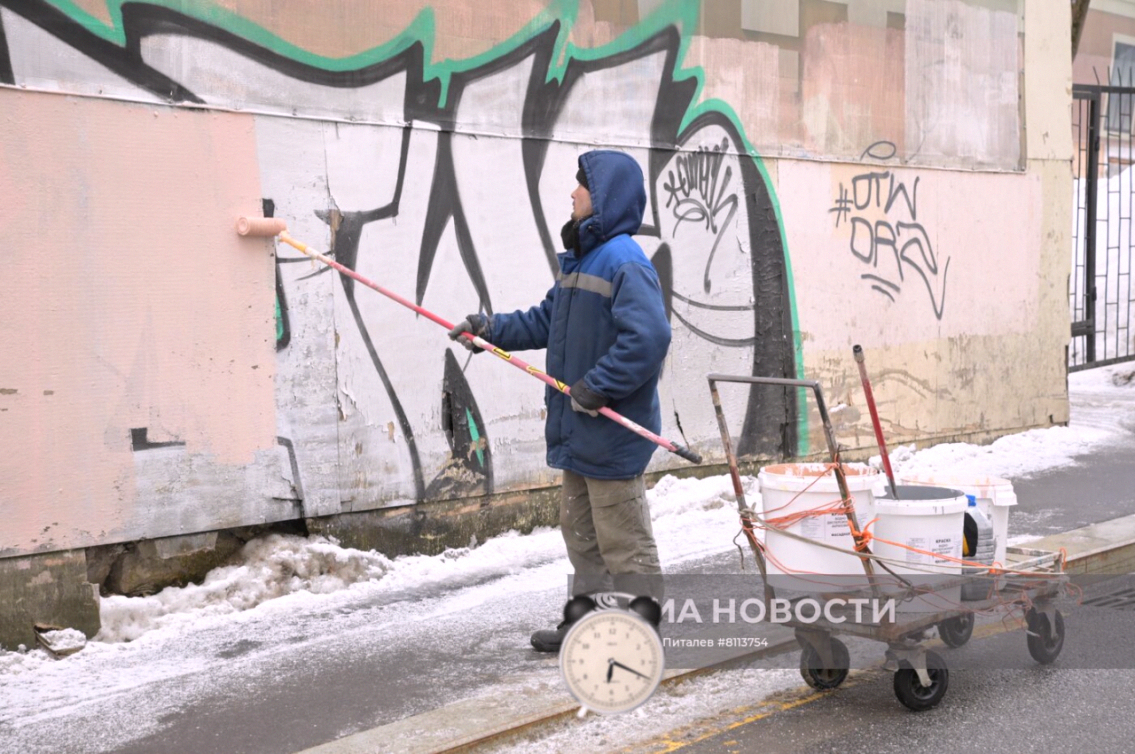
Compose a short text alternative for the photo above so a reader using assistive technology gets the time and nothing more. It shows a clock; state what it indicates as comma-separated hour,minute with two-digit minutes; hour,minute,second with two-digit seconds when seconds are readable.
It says 6,19
